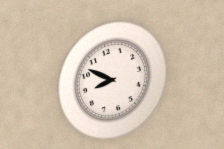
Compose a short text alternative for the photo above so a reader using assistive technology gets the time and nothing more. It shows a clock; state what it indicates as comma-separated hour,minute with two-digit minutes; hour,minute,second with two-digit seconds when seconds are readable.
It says 8,52
